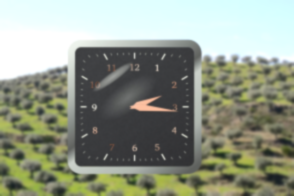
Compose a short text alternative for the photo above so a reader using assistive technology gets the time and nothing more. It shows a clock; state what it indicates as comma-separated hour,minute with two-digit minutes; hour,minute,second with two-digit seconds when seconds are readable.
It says 2,16
